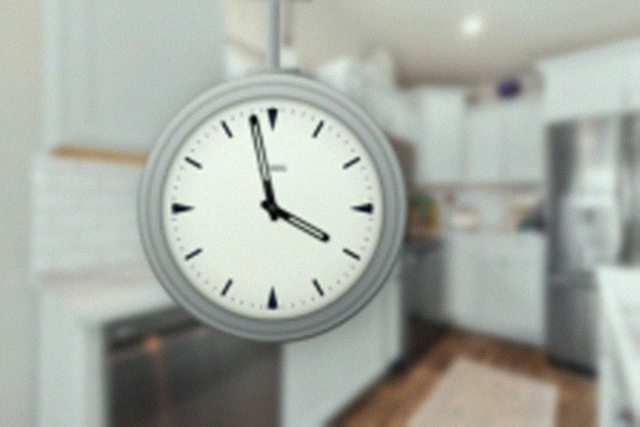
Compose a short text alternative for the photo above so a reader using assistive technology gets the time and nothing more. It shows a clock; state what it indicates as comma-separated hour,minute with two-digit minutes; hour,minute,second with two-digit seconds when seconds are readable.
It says 3,58
